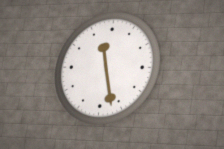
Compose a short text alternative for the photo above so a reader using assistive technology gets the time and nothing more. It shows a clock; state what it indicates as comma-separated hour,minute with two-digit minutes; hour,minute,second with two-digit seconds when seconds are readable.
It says 11,27
